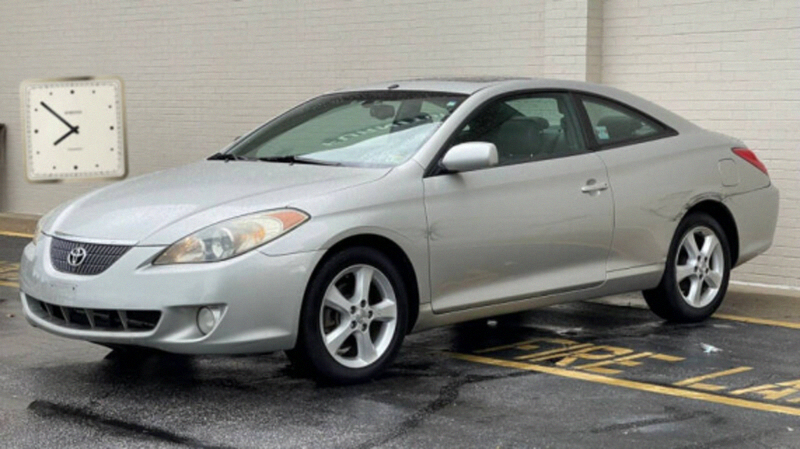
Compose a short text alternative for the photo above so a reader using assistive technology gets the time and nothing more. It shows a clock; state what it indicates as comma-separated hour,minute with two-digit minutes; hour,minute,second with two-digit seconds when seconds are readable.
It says 7,52
